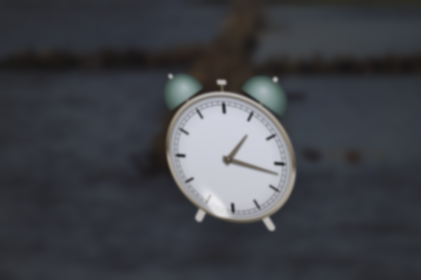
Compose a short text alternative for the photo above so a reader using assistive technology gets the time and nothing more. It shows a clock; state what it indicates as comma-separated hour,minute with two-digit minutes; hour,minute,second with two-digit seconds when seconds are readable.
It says 1,17
